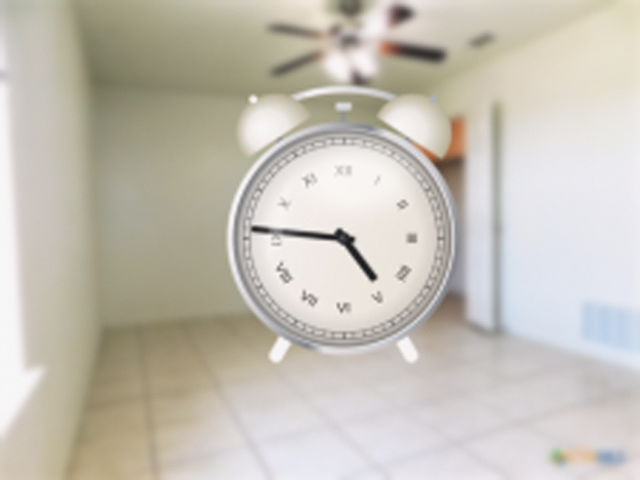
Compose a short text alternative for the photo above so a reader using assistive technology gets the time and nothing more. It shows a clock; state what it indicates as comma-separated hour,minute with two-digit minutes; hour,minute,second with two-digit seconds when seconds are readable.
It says 4,46
